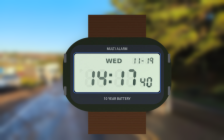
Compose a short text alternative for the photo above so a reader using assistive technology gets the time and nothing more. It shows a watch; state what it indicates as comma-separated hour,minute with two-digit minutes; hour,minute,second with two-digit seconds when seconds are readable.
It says 14,17,40
